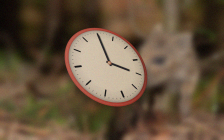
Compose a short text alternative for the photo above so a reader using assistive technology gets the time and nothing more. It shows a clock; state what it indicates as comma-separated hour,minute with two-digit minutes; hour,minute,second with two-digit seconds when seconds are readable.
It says 4,00
